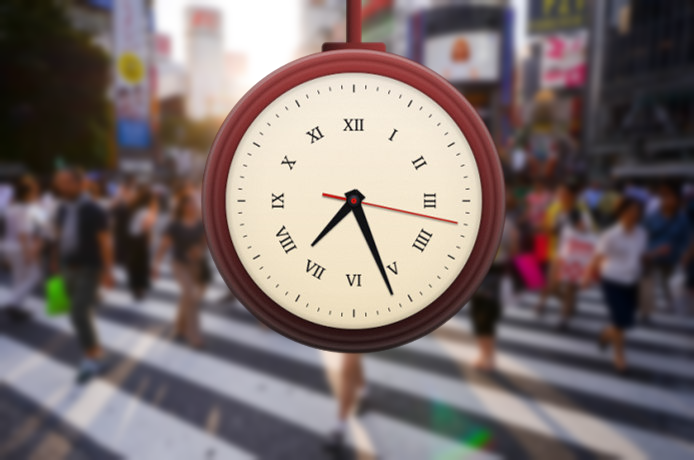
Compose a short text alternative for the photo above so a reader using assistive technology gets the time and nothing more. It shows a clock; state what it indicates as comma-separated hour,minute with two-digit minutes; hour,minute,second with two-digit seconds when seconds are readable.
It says 7,26,17
